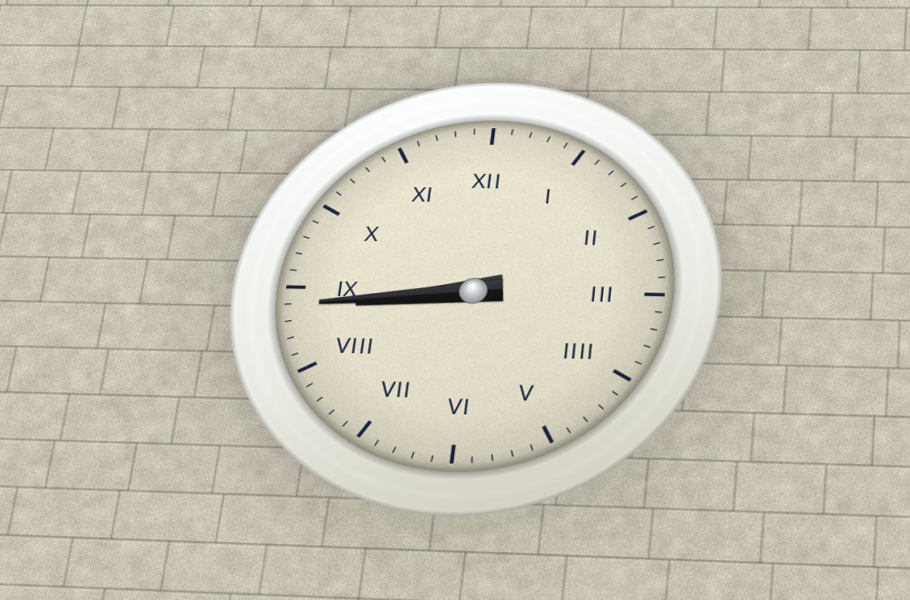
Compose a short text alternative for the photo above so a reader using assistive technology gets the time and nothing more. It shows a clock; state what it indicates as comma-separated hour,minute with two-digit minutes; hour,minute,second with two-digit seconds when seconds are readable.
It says 8,44
